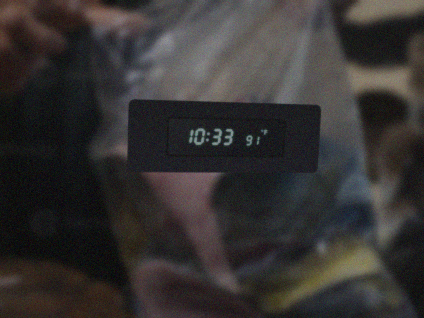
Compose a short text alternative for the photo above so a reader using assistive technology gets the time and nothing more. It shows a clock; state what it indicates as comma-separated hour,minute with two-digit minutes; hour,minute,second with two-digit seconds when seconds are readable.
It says 10,33
